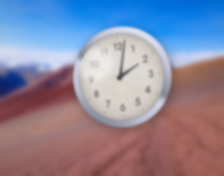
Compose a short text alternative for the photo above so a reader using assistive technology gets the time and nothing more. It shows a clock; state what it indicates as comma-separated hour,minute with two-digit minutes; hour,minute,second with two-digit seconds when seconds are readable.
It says 2,02
